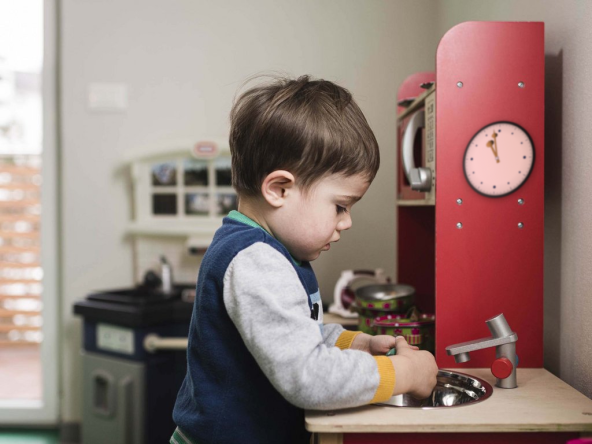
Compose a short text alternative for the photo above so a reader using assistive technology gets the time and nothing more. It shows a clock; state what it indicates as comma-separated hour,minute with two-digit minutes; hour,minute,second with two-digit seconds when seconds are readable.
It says 10,58
